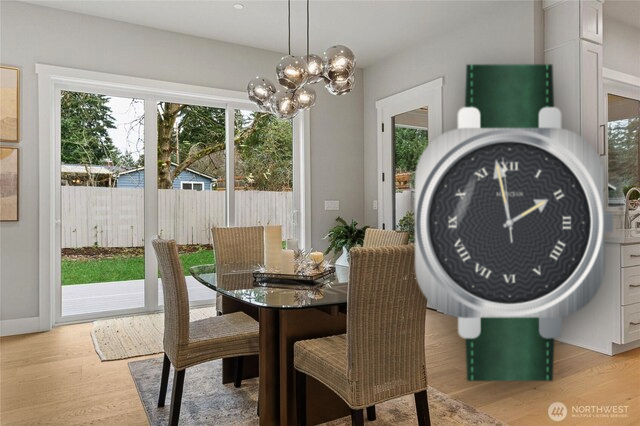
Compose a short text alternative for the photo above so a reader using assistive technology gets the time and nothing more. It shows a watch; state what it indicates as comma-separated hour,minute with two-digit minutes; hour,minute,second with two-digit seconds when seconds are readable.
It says 1,57,59
